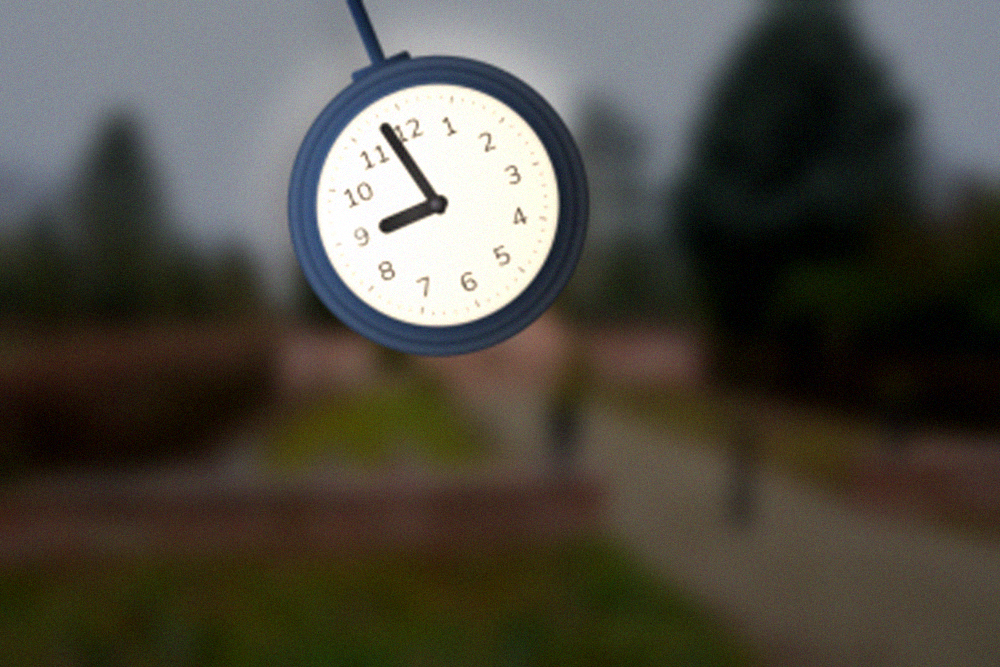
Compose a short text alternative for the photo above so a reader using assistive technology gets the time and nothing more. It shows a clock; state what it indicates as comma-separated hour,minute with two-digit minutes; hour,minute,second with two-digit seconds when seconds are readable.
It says 8,58
